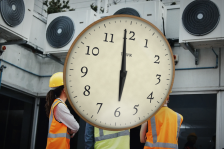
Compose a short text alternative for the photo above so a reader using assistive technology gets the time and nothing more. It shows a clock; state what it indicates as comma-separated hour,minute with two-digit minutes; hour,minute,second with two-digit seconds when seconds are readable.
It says 5,59
